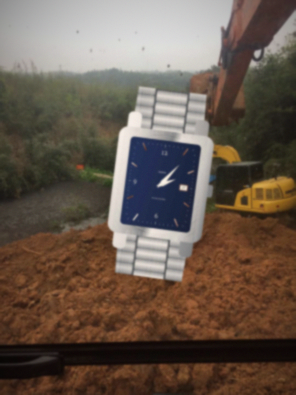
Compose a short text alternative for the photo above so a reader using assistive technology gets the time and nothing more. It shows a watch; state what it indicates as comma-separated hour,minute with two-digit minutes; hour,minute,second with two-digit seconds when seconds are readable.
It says 2,06
